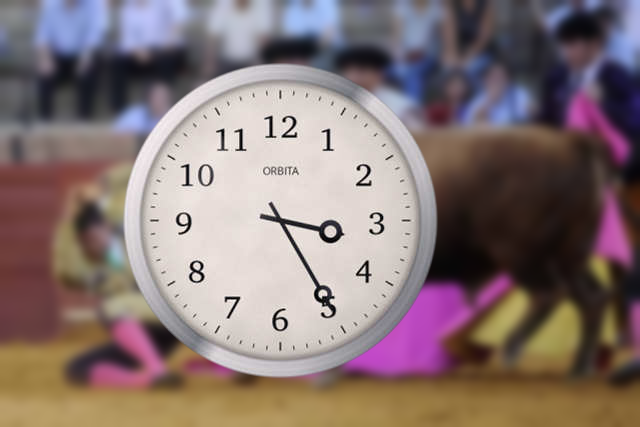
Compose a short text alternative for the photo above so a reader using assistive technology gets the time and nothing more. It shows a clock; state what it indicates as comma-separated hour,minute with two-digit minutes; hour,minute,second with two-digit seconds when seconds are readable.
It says 3,25
